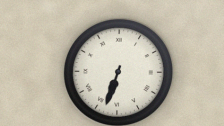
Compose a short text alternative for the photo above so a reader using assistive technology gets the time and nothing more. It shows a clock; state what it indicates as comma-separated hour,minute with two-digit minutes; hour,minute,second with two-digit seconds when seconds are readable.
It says 6,33
